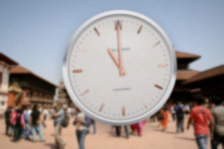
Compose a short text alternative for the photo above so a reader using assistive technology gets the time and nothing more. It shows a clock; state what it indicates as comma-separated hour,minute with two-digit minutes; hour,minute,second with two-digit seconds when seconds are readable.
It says 11,00
